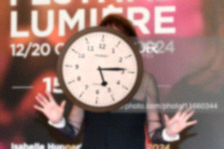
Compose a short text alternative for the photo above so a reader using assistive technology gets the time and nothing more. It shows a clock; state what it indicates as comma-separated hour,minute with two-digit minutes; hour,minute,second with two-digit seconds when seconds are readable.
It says 5,14
